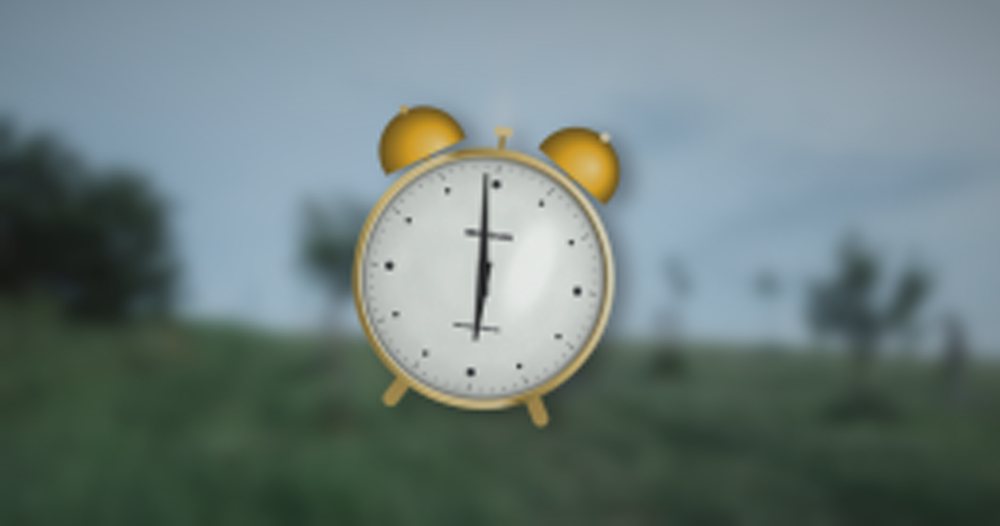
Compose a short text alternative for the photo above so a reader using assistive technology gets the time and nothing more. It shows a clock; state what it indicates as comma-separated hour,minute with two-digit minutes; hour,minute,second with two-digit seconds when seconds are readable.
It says 5,59
